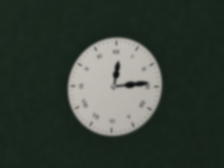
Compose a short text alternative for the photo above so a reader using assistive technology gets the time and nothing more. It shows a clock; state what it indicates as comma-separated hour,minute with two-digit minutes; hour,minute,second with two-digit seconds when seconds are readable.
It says 12,14
